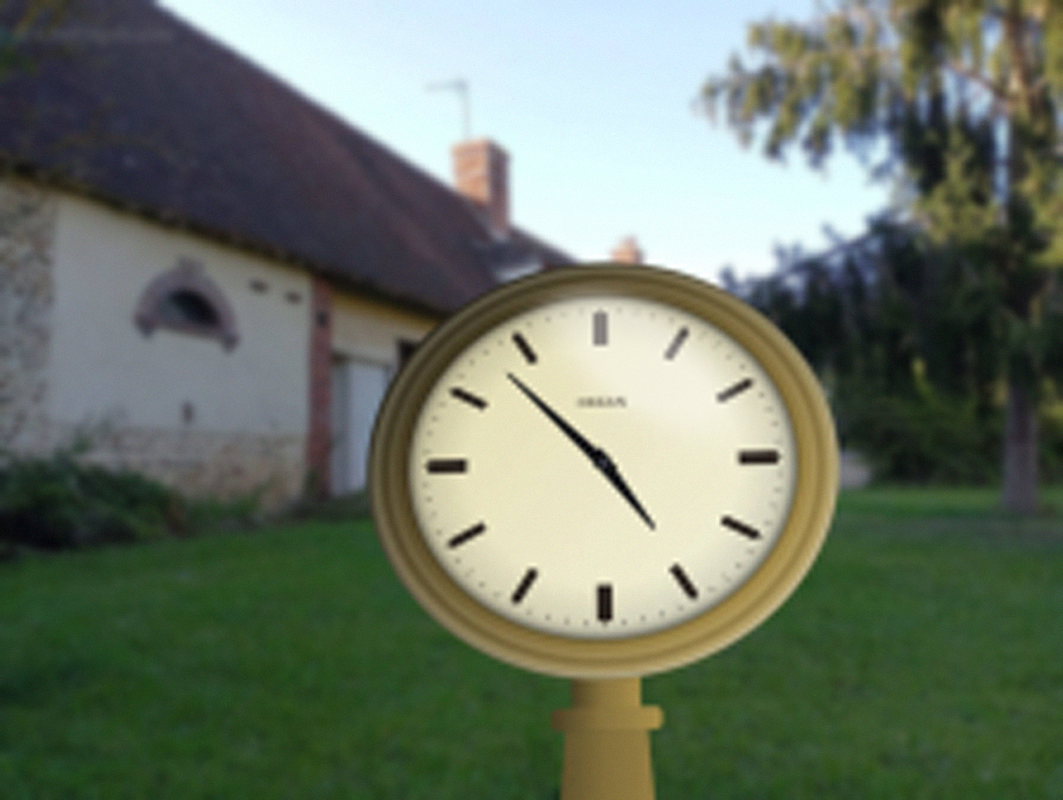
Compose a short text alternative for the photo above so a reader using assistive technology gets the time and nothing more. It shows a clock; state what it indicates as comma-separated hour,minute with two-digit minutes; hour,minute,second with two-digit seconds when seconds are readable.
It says 4,53
